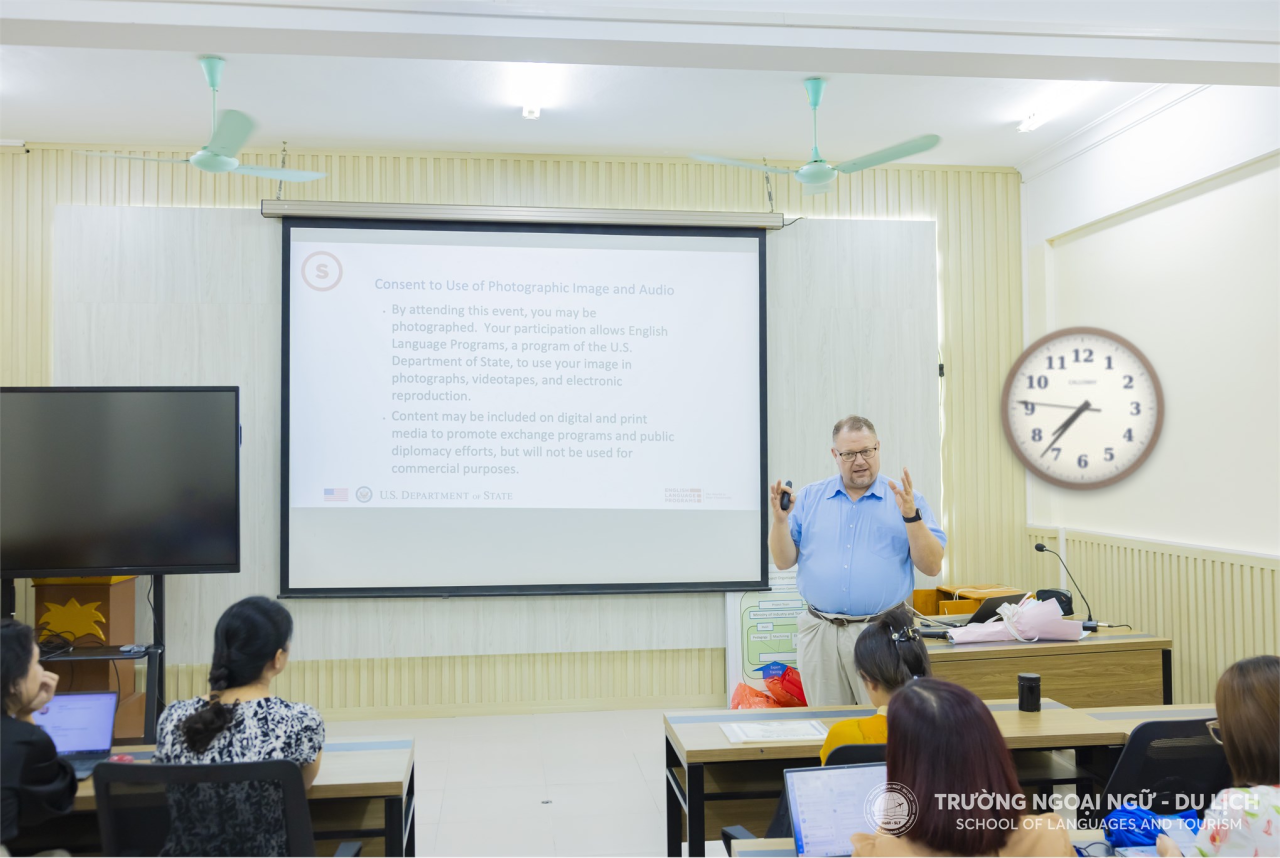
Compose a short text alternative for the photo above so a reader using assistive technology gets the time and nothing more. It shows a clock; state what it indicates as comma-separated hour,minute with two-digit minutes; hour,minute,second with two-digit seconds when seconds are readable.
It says 7,36,46
